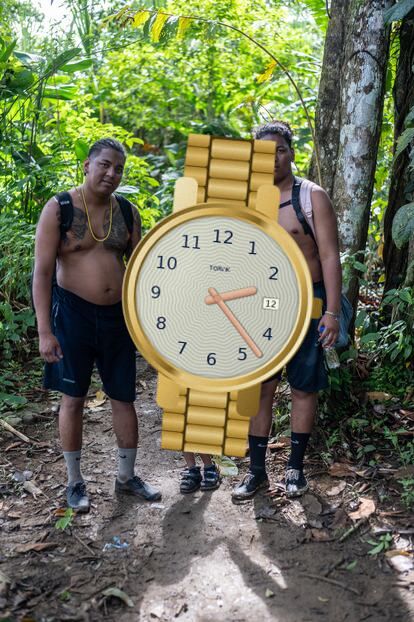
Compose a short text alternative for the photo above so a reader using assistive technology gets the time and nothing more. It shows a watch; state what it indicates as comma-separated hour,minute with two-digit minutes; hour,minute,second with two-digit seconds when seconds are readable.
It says 2,23
